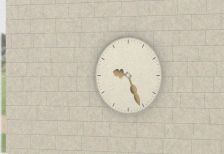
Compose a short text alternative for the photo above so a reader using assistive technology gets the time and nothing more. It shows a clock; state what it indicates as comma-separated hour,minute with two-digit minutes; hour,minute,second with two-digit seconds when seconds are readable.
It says 9,26
